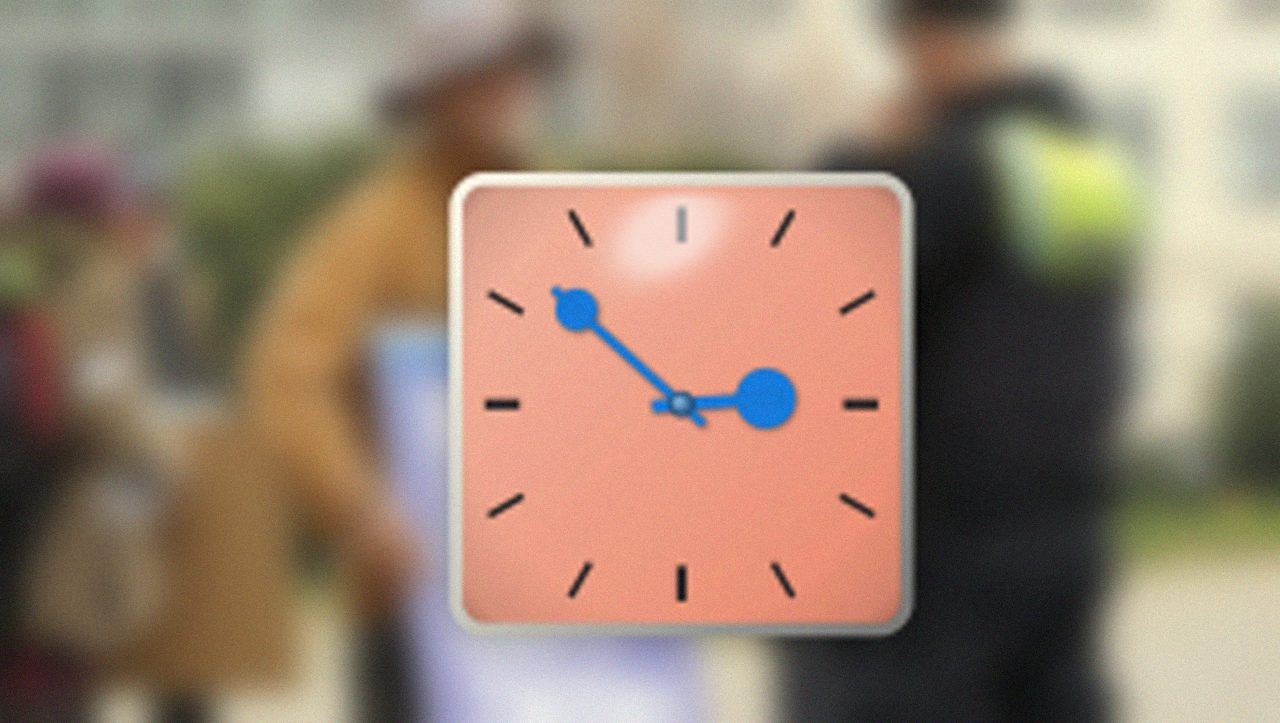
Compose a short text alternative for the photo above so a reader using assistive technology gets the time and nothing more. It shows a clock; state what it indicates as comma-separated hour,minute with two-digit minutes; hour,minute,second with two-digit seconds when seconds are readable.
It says 2,52
